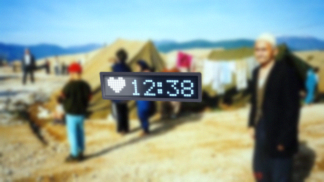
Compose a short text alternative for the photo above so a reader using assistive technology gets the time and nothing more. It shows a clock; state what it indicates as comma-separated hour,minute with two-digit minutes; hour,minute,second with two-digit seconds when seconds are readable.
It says 12,38
